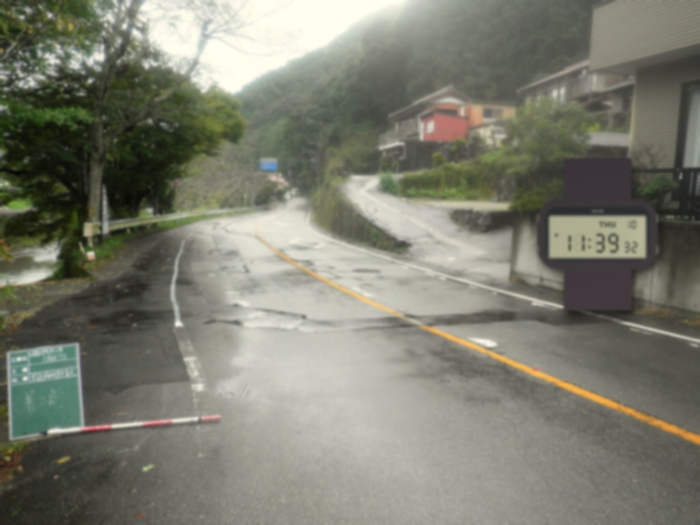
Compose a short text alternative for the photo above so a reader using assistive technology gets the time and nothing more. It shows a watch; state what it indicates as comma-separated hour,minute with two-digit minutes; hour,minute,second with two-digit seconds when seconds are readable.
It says 11,39
